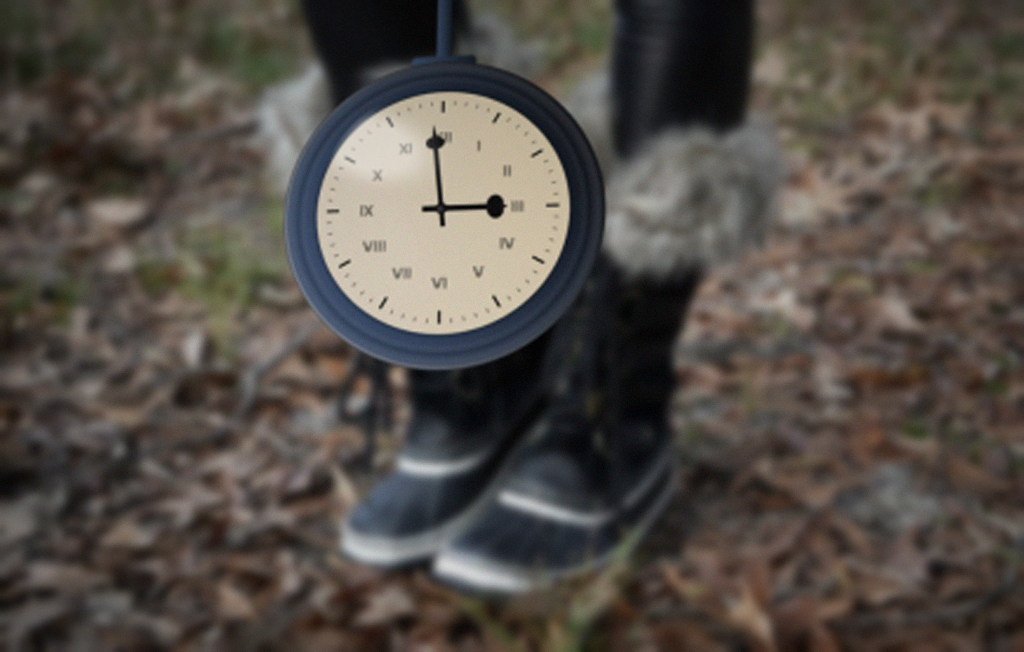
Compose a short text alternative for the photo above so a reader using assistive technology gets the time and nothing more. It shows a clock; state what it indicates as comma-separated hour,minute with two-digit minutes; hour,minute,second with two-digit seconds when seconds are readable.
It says 2,59
